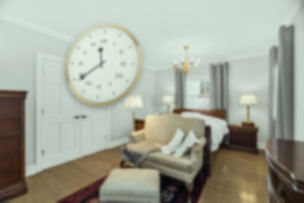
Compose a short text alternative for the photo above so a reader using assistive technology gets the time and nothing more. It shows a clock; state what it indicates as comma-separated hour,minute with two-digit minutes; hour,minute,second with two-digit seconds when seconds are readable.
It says 11,39
